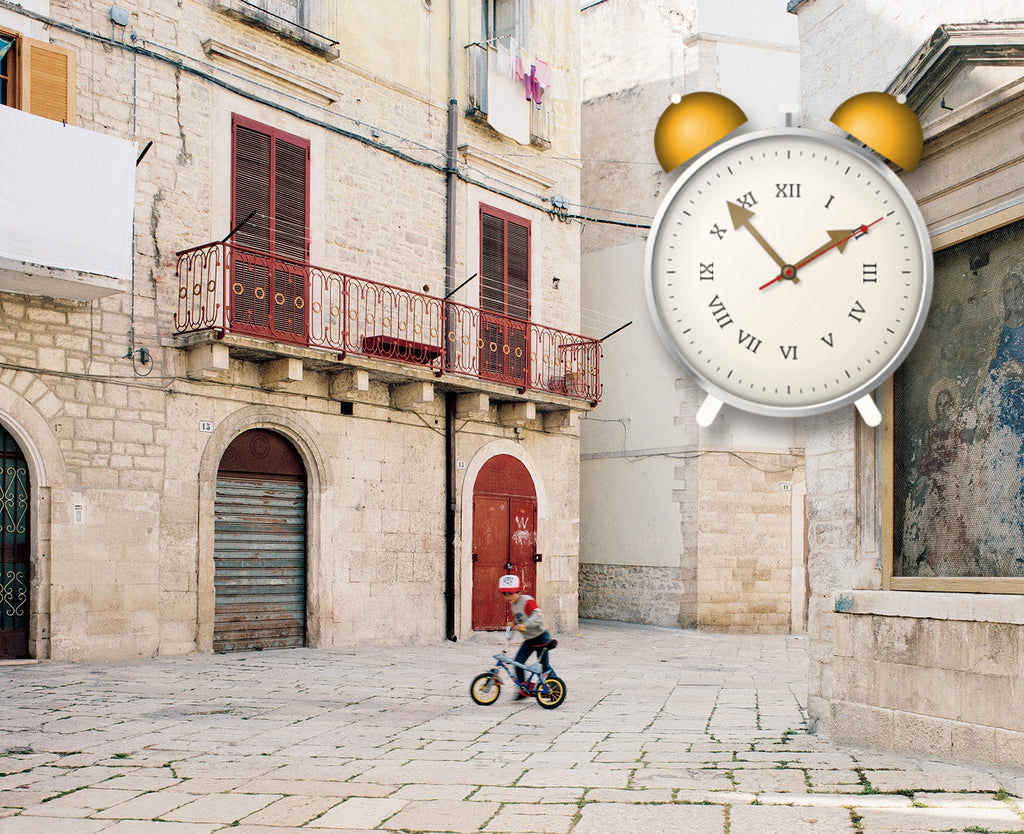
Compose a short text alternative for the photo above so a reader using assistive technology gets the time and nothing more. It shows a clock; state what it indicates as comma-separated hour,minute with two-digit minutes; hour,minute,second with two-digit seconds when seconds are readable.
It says 1,53,10
